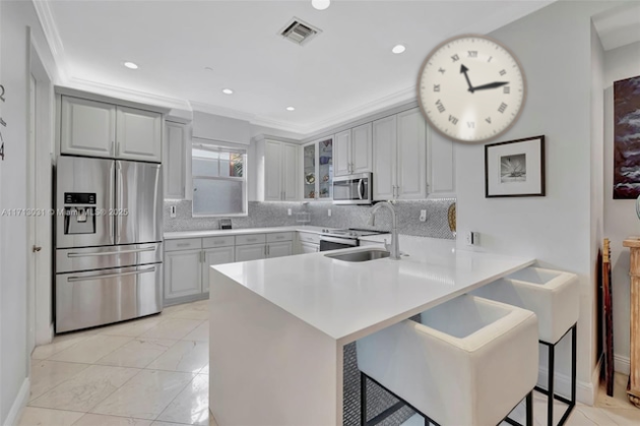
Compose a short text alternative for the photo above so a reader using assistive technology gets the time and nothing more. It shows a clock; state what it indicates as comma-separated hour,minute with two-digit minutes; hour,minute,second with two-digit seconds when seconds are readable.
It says 11,13
